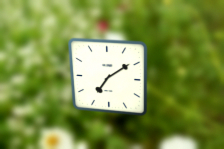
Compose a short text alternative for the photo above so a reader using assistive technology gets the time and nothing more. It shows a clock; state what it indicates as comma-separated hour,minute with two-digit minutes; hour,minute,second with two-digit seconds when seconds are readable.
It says 7,09
